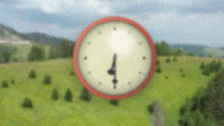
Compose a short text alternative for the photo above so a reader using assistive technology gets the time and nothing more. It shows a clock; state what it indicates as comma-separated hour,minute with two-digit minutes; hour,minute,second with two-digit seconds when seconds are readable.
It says 6,30
